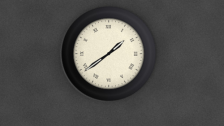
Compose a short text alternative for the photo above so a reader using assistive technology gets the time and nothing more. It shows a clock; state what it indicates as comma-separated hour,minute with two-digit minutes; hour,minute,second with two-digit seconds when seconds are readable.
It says 1,39
